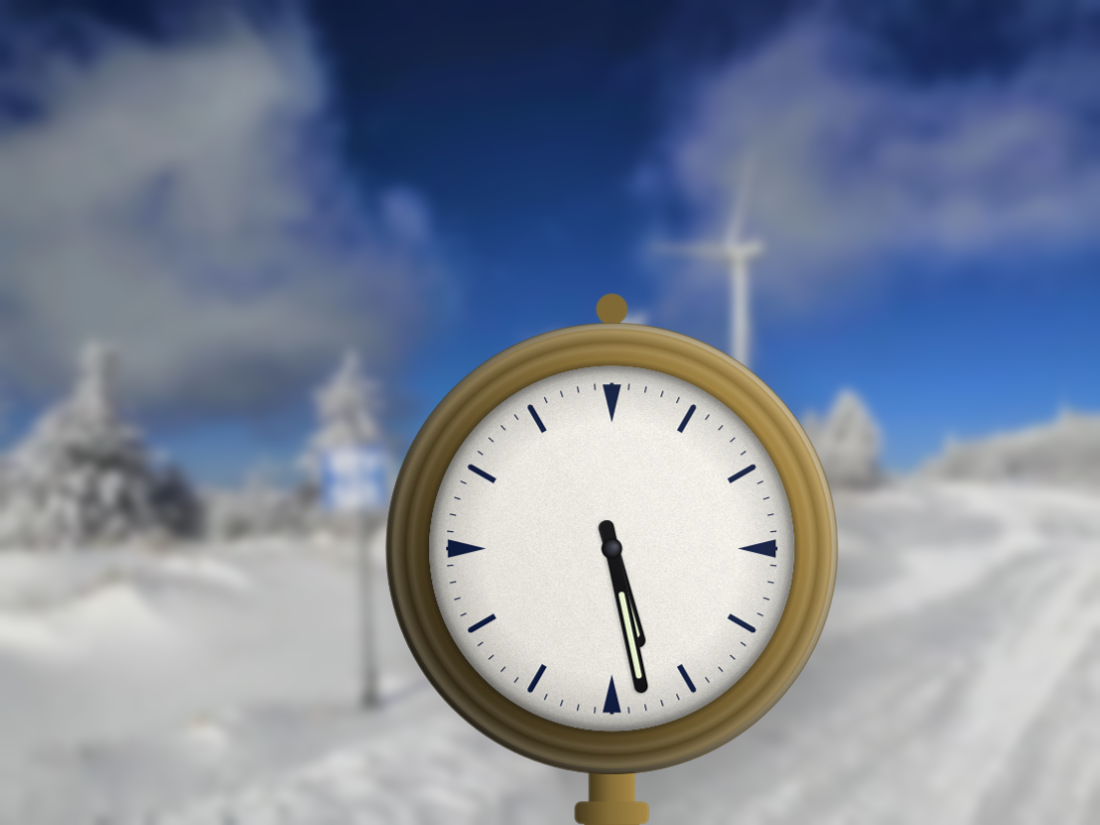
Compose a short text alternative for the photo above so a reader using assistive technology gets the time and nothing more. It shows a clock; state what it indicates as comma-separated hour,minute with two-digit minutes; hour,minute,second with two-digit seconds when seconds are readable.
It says 5,28
